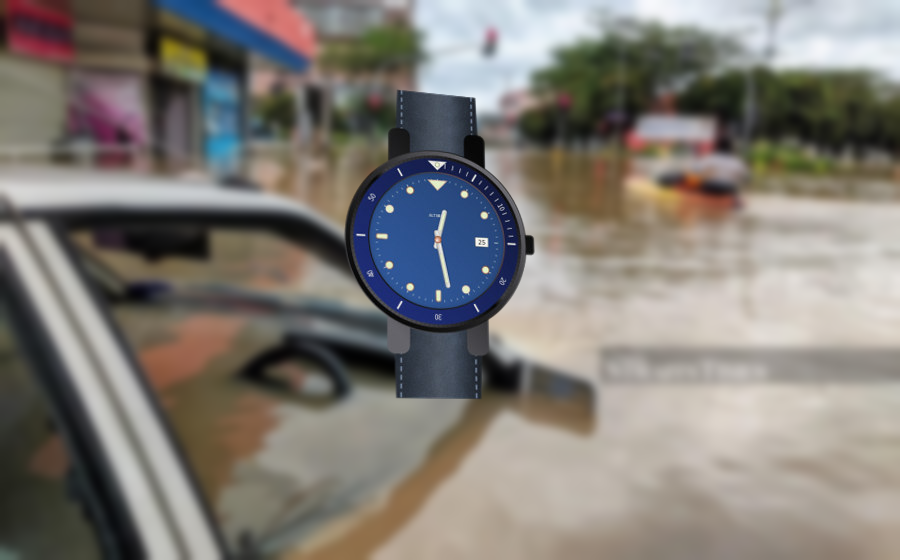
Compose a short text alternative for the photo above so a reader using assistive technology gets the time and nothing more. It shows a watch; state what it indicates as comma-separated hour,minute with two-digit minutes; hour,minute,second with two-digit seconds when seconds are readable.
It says 12,28
